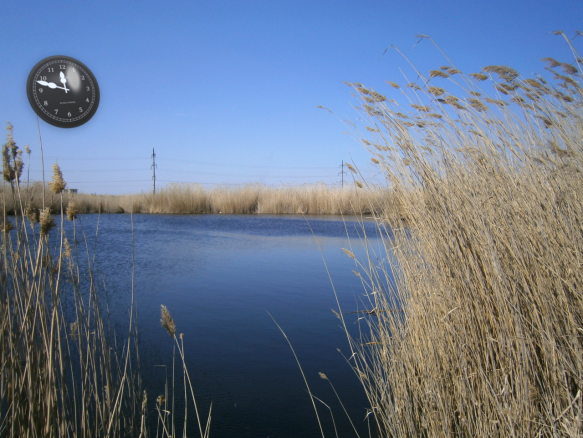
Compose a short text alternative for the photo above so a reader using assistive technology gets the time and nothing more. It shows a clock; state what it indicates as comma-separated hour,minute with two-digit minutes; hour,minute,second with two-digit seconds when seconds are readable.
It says 11,48
